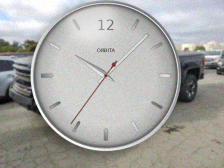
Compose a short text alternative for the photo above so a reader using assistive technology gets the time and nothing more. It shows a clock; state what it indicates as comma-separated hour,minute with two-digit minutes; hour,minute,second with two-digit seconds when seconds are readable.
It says 10,07,36
